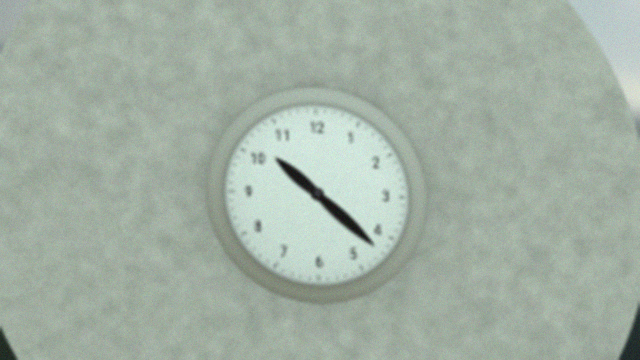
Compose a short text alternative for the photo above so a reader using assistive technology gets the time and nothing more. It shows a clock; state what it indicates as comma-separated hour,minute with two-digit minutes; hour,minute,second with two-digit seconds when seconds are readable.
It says 10,22
